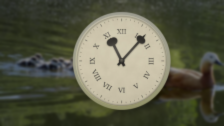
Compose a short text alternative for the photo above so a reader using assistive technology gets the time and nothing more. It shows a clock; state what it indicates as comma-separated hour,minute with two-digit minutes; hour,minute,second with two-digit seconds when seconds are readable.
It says 11,07
